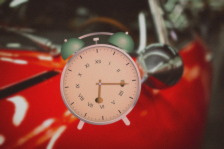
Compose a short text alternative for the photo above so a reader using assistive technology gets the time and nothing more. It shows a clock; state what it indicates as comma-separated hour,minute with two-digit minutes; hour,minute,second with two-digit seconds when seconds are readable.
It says 6,16
